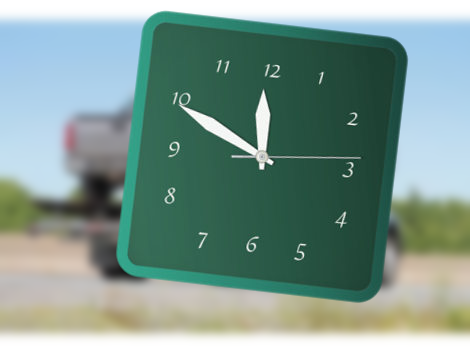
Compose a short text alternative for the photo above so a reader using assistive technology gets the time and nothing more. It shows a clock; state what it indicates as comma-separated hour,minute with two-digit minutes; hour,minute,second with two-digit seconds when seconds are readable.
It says 11,49,14
